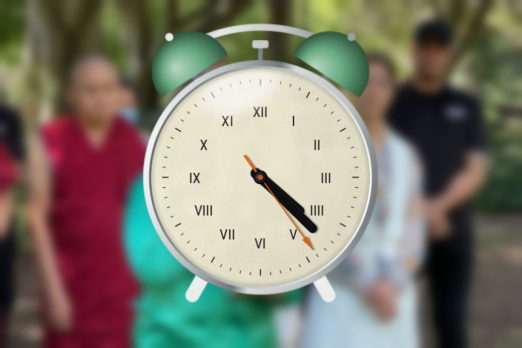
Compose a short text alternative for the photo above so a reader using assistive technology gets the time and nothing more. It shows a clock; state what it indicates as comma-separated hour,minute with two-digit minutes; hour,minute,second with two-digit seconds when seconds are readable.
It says 4,22,24
